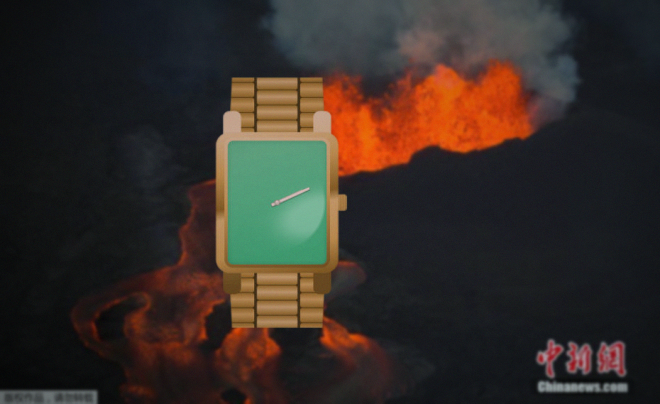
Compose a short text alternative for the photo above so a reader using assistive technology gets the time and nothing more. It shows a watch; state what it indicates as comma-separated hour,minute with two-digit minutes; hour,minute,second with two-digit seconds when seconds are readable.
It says 2,11
